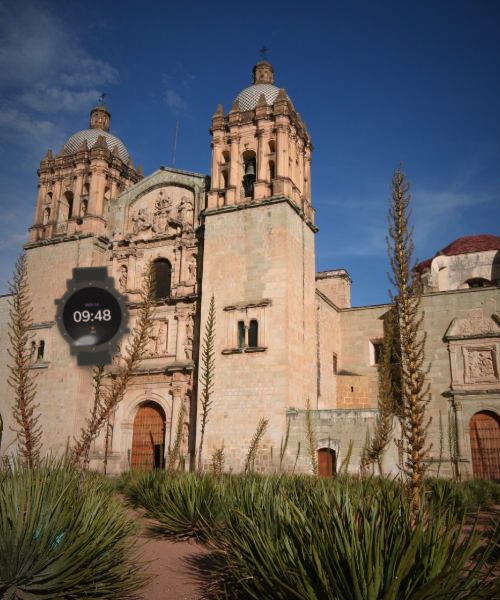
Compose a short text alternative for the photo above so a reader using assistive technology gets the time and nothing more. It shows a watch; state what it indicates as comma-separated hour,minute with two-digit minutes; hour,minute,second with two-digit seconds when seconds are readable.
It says 9,48
